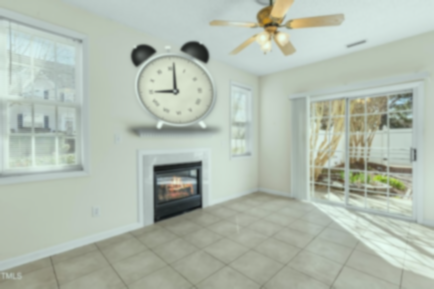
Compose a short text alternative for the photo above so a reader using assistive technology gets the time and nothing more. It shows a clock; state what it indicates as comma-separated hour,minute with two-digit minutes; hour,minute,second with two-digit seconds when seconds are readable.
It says 9,01
